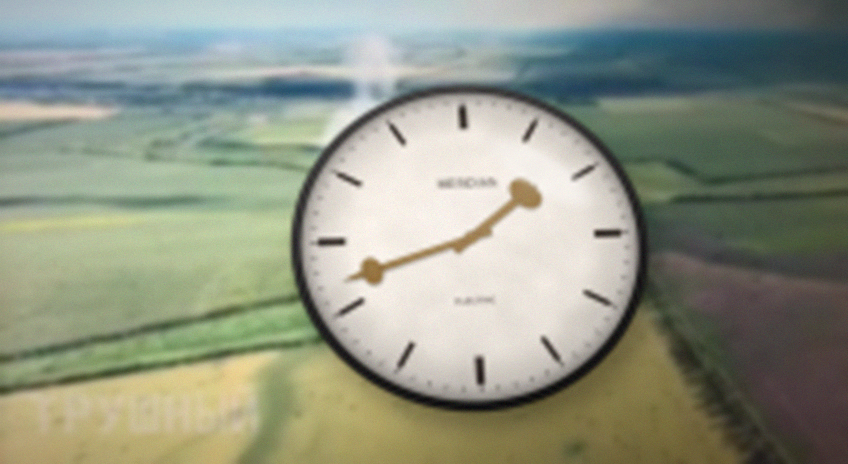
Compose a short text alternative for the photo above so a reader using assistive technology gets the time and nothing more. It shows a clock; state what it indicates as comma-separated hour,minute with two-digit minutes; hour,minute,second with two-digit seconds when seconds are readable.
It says 1,42
